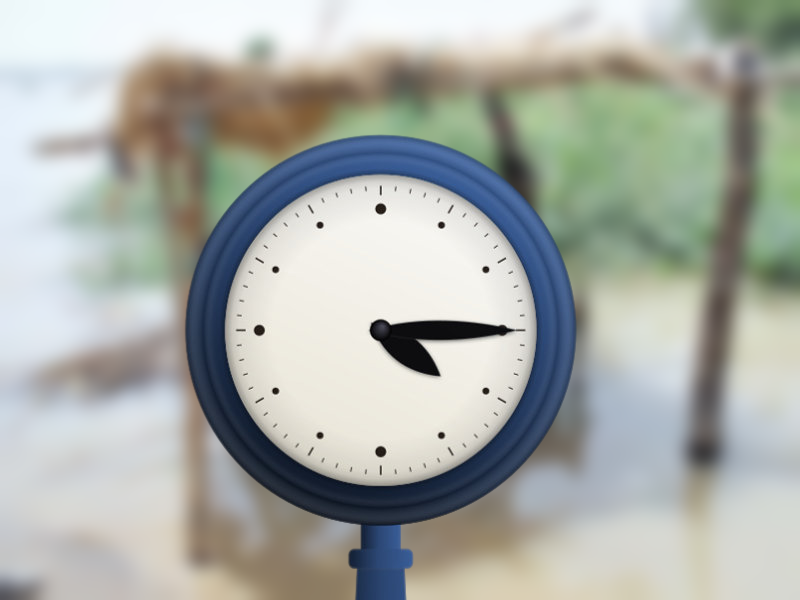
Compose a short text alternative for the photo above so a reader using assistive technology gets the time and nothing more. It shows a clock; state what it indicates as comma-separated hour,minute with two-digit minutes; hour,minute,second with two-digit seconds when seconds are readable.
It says 4,15
